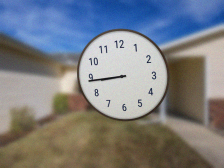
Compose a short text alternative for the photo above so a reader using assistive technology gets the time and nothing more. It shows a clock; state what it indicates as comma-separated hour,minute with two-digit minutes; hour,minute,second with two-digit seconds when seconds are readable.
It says 8,44
